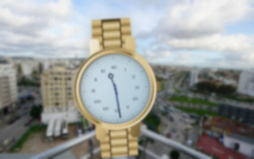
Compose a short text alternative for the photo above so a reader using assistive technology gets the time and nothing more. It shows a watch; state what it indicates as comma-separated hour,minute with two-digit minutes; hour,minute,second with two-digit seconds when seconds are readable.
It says 11,29
